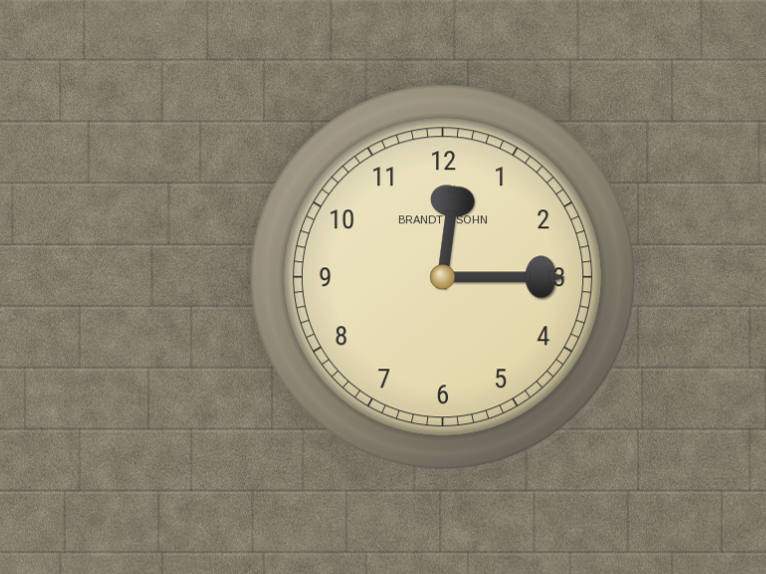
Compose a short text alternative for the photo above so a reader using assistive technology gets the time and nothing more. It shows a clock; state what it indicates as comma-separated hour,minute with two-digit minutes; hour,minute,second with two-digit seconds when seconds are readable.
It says 12,15
